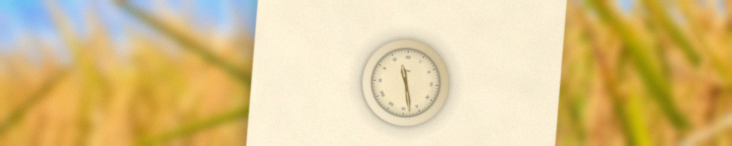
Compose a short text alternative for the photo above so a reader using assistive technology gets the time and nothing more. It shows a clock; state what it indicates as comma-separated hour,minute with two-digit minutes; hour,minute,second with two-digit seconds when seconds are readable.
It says 11,28
